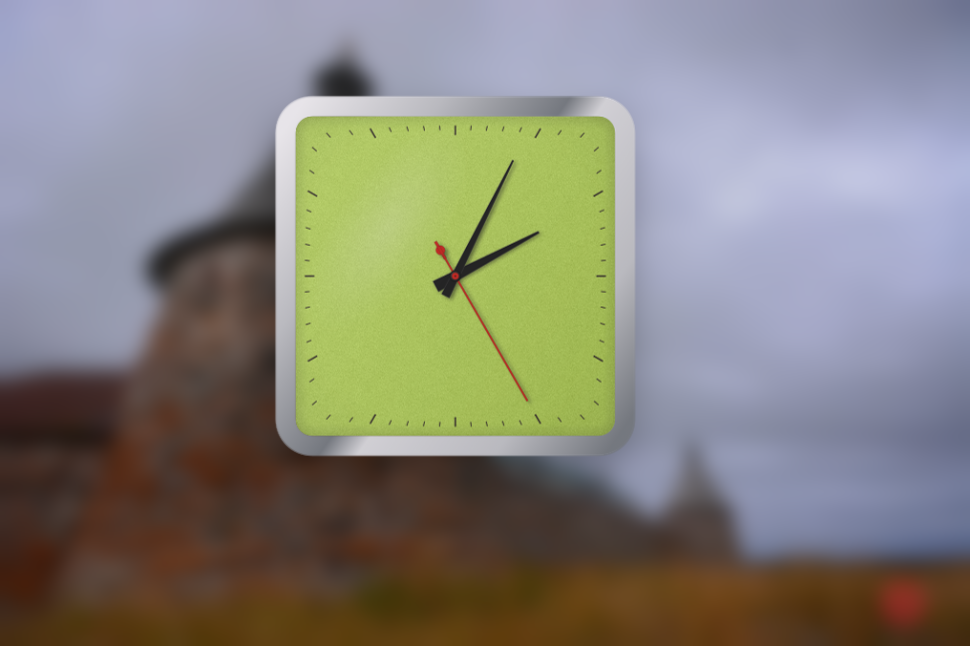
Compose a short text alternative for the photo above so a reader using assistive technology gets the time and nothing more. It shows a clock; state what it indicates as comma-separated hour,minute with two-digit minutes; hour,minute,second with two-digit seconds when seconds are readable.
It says 2,04,25
